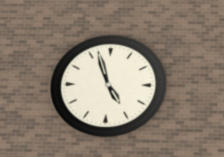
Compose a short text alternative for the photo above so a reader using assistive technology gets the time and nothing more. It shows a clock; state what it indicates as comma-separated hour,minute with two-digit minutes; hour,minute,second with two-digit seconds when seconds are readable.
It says 4,57
